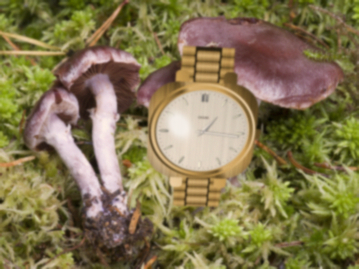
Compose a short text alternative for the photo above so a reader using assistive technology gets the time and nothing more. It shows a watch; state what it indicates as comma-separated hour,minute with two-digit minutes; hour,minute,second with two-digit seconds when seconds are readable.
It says 1,16
